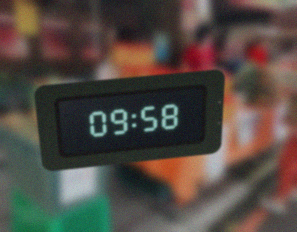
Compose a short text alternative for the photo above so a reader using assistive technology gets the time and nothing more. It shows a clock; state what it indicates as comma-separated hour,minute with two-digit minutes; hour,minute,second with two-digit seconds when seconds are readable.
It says 9,58
